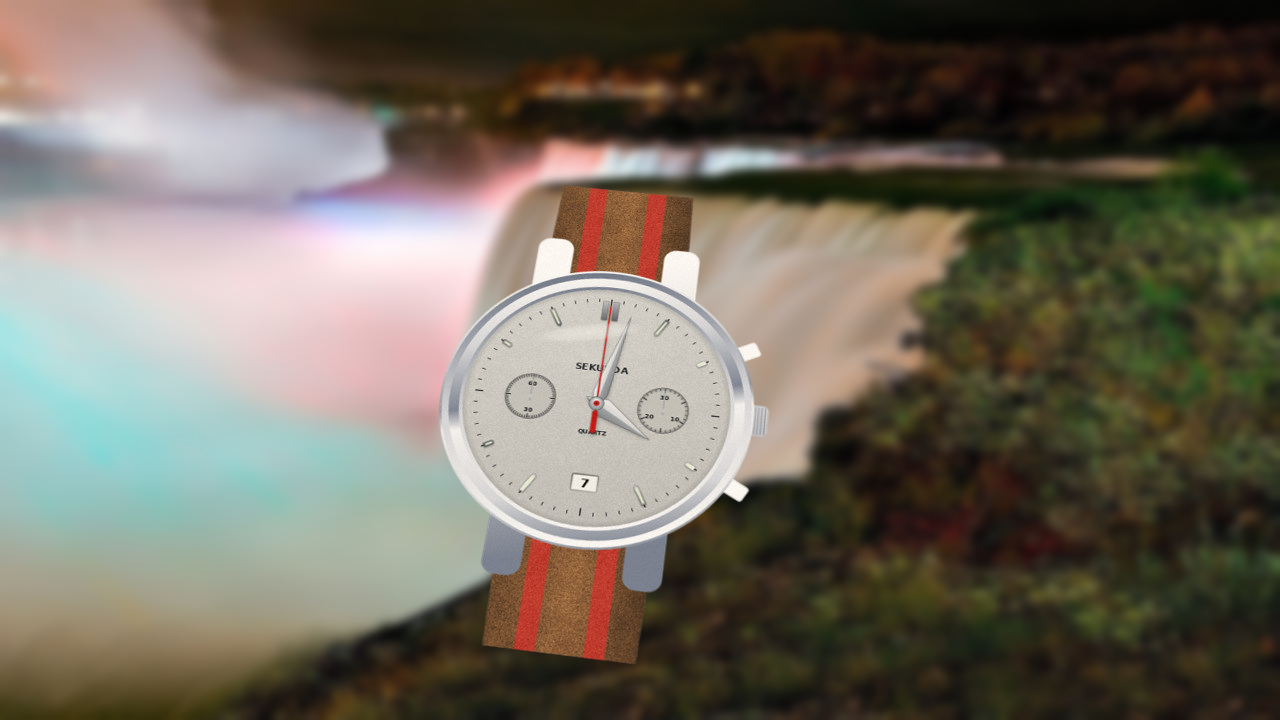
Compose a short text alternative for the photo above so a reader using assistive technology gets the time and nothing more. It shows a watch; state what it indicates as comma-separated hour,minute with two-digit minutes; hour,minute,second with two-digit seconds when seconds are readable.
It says 4,02
